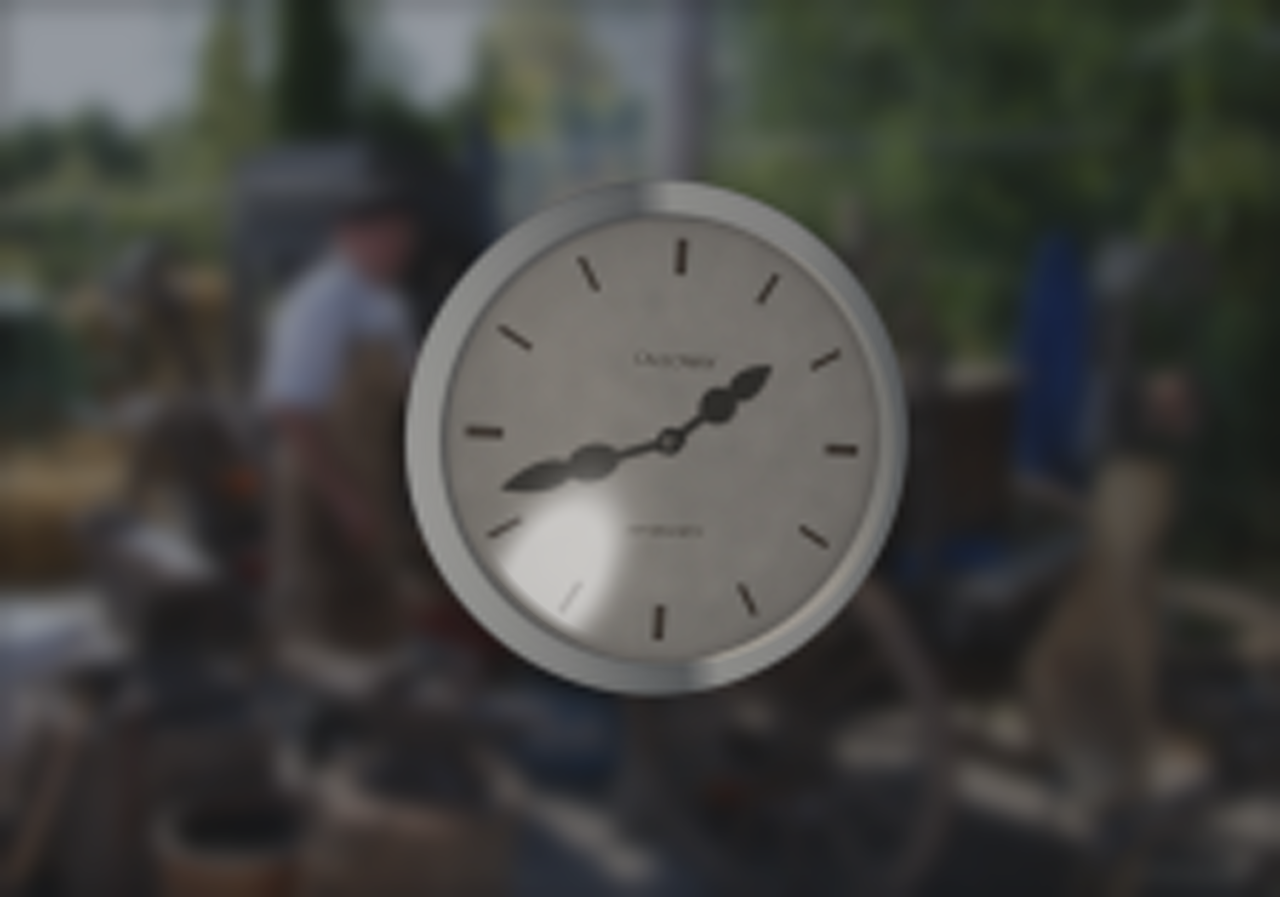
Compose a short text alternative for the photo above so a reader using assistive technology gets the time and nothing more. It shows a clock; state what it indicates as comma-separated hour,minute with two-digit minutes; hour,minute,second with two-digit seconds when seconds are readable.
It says 1,42
